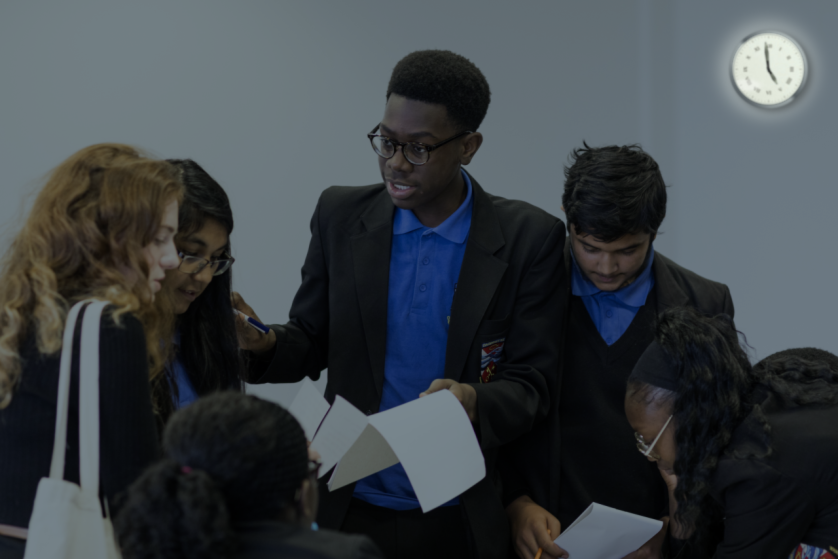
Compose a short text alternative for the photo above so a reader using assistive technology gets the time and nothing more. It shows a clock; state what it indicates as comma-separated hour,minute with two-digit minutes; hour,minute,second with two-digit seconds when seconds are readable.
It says 4,59
